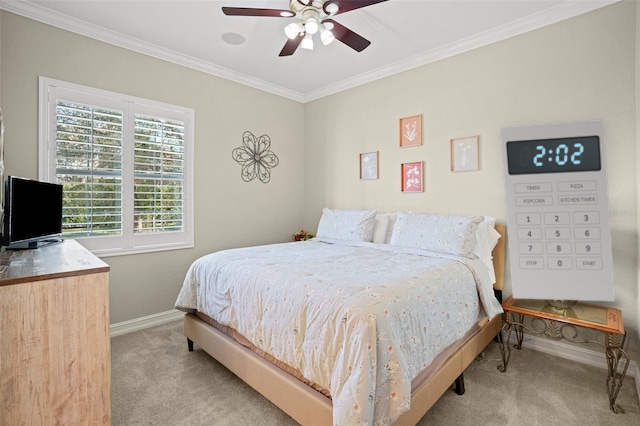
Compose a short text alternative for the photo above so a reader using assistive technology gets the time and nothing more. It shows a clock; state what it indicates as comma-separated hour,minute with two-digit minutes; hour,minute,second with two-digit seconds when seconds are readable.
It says 2,02
